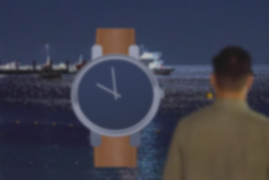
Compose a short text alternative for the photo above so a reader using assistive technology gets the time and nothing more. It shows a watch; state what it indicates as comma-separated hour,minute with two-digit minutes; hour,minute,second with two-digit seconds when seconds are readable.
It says 9,59
